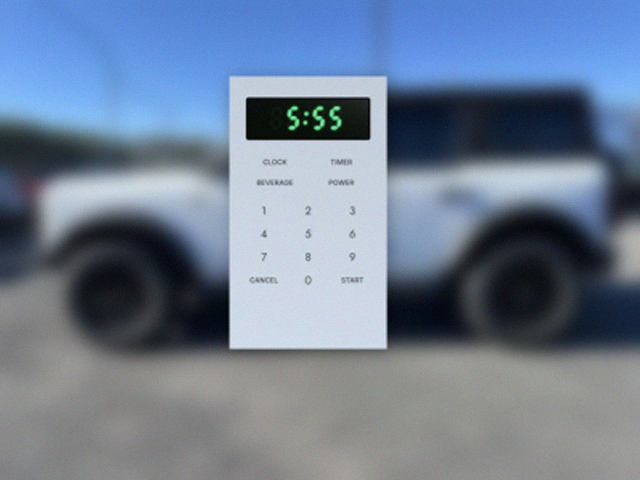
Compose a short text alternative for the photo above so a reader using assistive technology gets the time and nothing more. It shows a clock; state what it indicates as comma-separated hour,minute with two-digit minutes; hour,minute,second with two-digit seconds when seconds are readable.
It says 5,55
